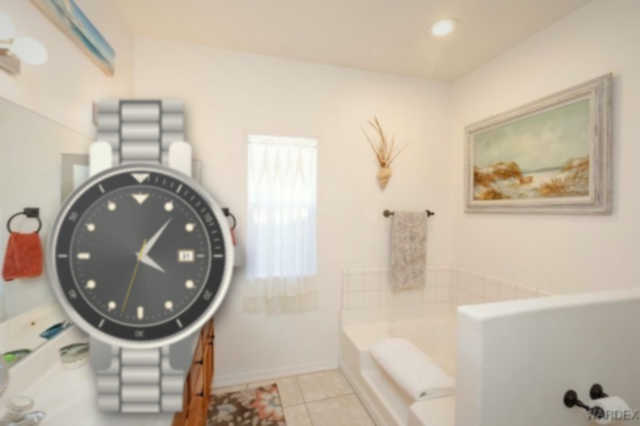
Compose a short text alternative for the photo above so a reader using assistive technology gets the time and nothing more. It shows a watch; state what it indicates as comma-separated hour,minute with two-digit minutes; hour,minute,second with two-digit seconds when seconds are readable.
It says 4,06,33
